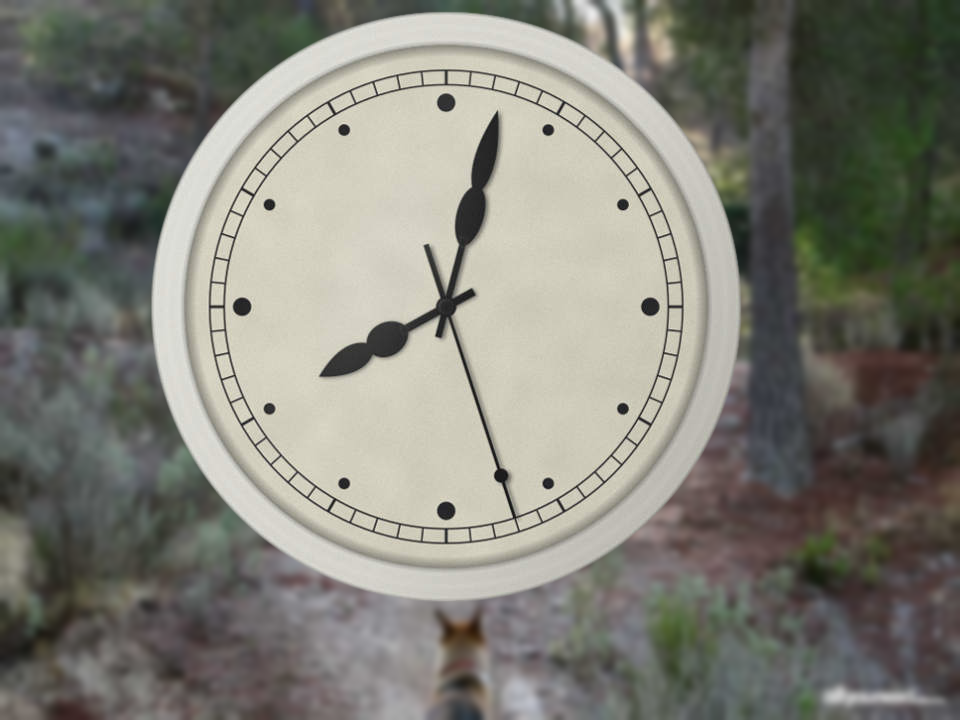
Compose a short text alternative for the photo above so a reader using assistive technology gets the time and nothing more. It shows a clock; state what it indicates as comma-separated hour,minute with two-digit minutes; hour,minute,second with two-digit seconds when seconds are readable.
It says 8,02,27
